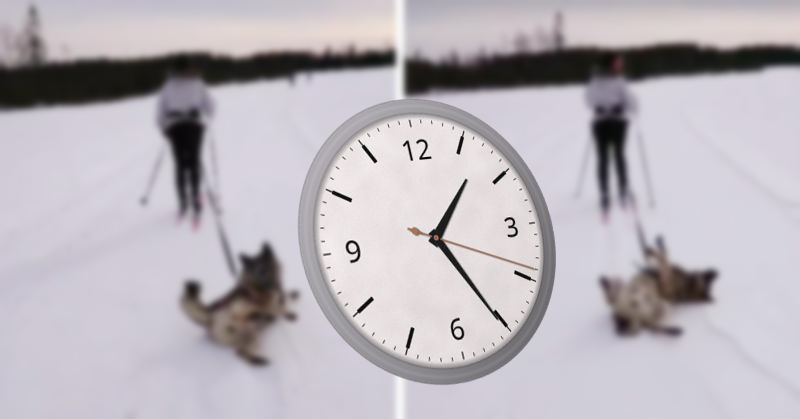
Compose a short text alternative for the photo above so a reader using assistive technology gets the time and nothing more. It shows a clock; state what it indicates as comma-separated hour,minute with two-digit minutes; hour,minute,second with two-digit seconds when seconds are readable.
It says 1,25,19
